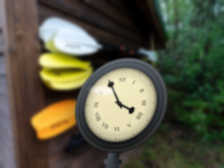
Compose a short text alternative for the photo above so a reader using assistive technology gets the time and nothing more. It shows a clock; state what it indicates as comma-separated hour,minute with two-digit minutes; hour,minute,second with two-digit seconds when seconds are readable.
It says 3,55
